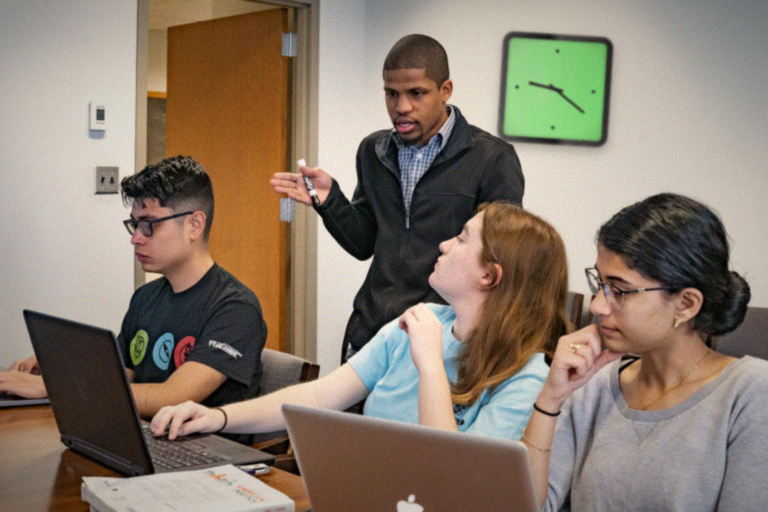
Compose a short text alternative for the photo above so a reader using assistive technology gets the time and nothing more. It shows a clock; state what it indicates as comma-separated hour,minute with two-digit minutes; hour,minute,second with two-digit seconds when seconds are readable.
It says 9,21
